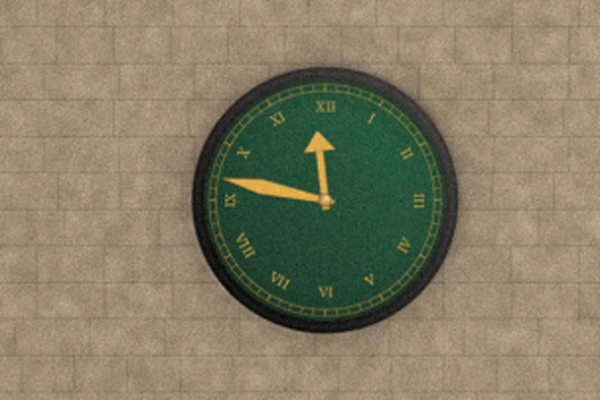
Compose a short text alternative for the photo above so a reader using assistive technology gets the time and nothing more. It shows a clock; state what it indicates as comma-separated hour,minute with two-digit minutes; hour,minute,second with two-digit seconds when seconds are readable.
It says 11,47
